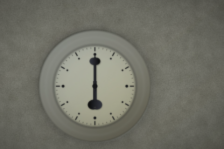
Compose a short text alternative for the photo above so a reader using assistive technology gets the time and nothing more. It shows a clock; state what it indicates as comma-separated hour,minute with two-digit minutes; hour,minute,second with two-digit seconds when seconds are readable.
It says 6,00
